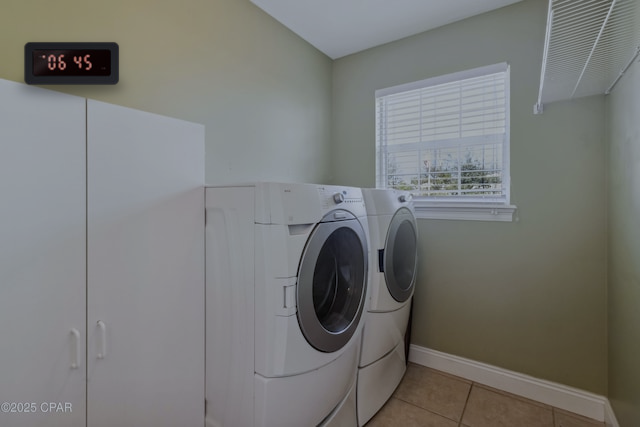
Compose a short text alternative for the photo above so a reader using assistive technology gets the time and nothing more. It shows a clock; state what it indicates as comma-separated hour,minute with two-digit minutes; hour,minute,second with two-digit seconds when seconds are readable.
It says 6,45
